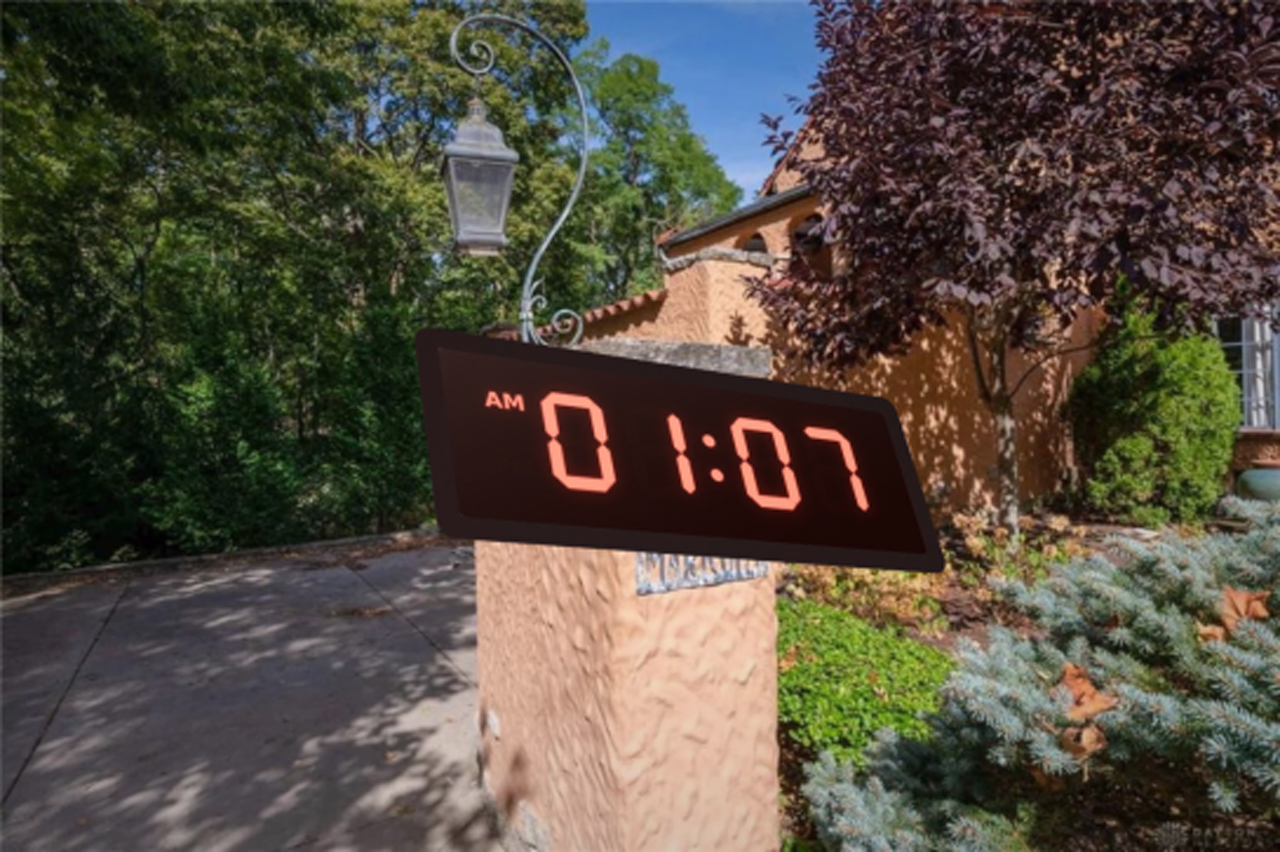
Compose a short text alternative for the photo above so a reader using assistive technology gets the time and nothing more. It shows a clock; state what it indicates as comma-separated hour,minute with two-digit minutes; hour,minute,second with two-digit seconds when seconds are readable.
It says 1,07
